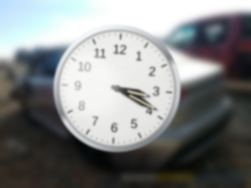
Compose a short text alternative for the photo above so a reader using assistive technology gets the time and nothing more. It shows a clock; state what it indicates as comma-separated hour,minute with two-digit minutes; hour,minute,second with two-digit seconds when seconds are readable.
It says 3,19
